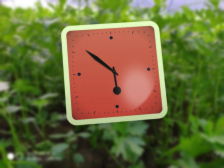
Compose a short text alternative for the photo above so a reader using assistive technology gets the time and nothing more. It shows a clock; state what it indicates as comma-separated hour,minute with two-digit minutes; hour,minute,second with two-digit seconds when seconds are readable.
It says 5,52
